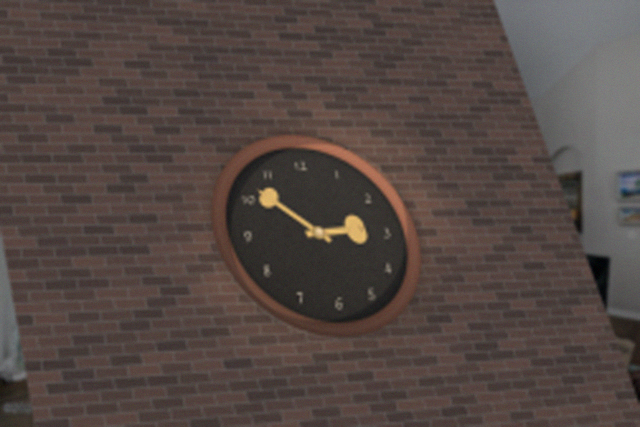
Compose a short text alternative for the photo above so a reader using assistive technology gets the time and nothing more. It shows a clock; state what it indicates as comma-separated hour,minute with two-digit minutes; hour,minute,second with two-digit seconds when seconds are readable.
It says 2,52
